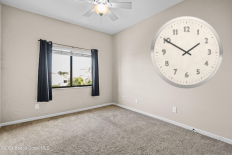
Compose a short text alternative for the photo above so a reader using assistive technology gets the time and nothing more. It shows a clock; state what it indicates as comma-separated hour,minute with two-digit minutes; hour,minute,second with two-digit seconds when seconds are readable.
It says 1,50
